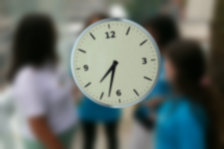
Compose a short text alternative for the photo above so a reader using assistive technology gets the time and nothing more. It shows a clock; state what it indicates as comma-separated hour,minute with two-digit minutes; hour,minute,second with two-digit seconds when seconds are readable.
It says 7,33
